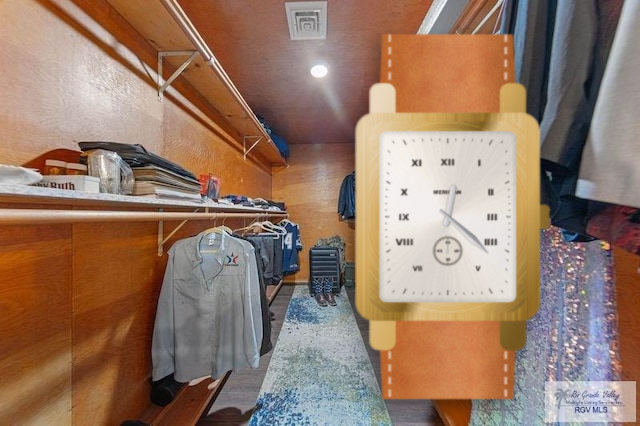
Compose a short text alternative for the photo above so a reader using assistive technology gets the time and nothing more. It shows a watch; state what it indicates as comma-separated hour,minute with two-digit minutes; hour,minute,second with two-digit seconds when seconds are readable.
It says 12,22
